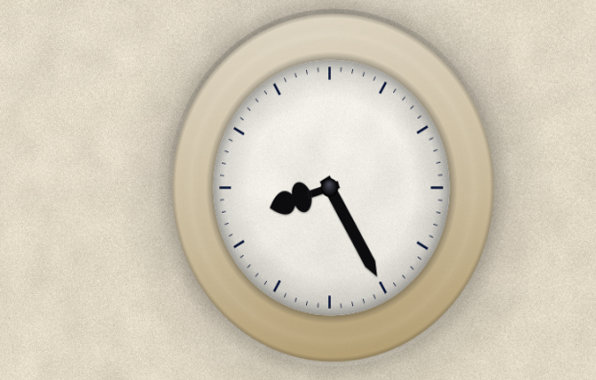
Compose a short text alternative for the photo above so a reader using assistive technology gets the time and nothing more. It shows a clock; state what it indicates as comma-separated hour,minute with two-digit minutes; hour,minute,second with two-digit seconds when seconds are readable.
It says 8,25
